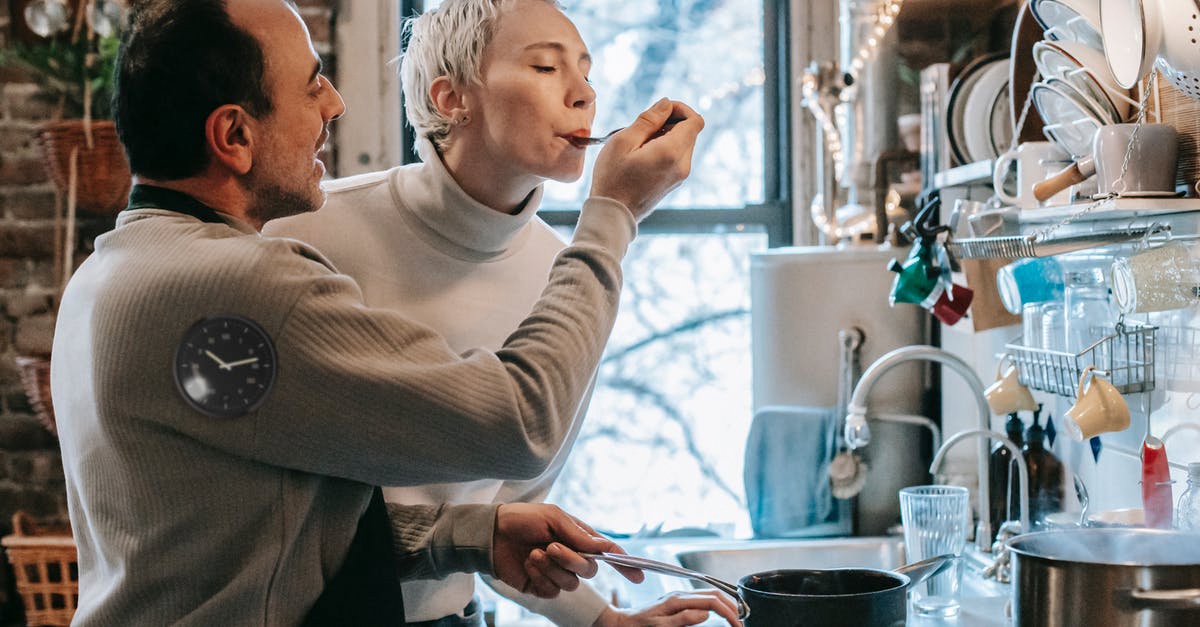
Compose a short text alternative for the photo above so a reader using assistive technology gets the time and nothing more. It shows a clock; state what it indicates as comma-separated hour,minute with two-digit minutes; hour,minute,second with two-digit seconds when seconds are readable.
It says 10,13
